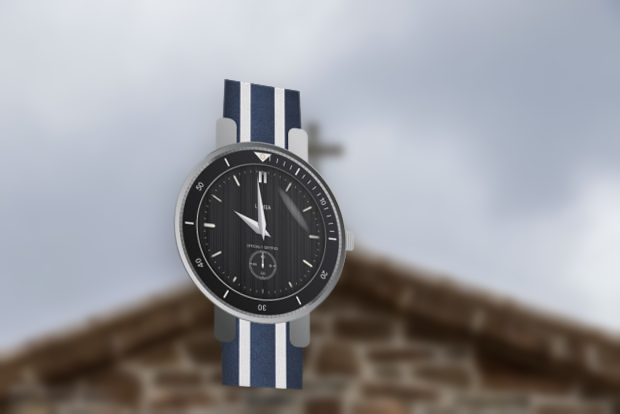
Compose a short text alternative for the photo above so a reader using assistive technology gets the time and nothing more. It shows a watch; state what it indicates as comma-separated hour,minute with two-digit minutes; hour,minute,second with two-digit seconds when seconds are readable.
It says 9,59
